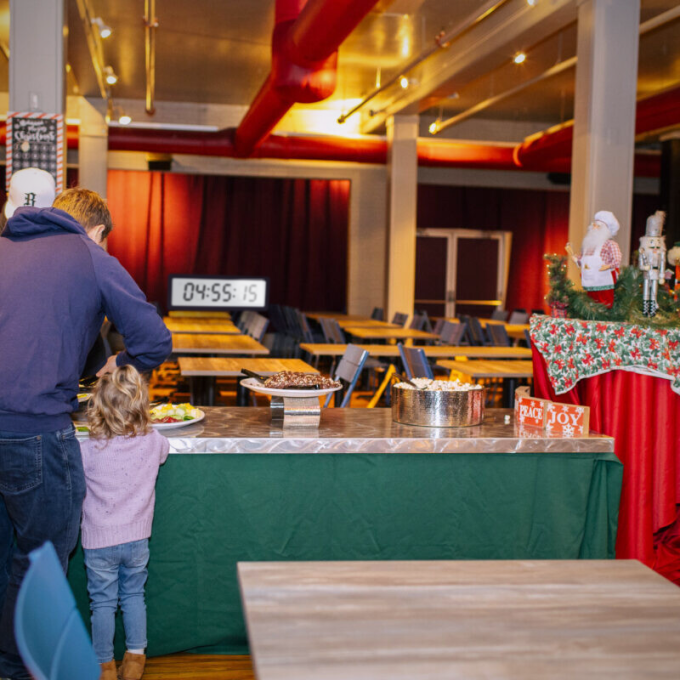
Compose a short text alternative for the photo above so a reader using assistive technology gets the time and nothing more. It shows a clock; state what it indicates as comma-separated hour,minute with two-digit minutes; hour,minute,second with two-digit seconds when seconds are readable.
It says 4,55,15
